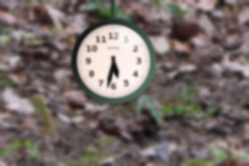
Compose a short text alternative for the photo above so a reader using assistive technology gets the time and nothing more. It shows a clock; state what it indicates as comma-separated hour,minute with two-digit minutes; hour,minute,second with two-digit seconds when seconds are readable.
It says 5,32
